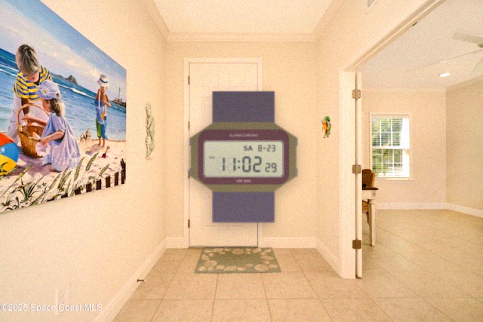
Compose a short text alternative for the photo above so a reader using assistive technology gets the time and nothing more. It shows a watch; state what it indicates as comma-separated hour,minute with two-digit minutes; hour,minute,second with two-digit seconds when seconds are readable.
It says 11,02,29
